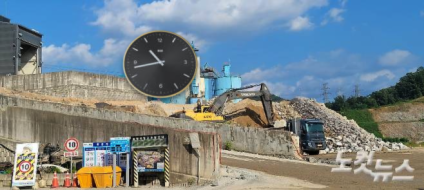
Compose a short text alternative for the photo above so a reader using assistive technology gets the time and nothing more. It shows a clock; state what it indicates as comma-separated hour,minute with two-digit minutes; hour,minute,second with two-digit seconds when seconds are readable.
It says 10,43
